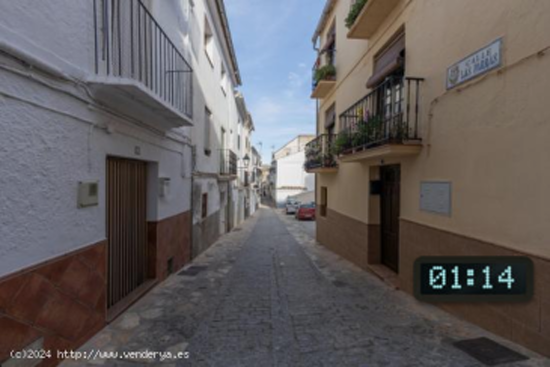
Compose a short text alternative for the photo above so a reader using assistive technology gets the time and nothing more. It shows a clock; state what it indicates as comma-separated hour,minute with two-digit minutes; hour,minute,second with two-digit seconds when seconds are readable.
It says 1,14
